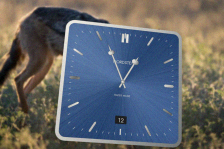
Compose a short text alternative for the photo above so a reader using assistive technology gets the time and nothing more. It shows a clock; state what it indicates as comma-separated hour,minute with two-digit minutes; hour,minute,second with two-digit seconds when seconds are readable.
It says 12,56
